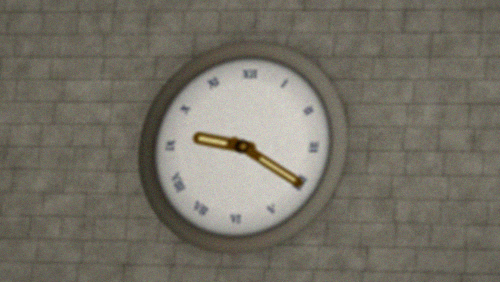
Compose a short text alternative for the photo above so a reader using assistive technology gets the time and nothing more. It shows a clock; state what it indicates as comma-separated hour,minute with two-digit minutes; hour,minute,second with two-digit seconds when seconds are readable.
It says 9,20
